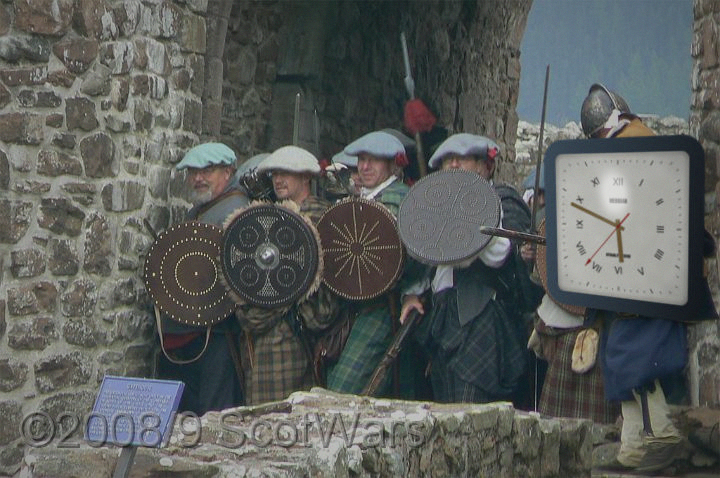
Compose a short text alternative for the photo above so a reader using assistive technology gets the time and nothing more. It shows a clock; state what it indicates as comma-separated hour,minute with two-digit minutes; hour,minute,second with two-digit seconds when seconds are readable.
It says 5,48,37
